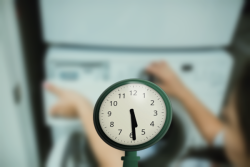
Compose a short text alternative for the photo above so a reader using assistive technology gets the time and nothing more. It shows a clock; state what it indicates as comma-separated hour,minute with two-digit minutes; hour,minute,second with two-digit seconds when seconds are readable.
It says 5,29
